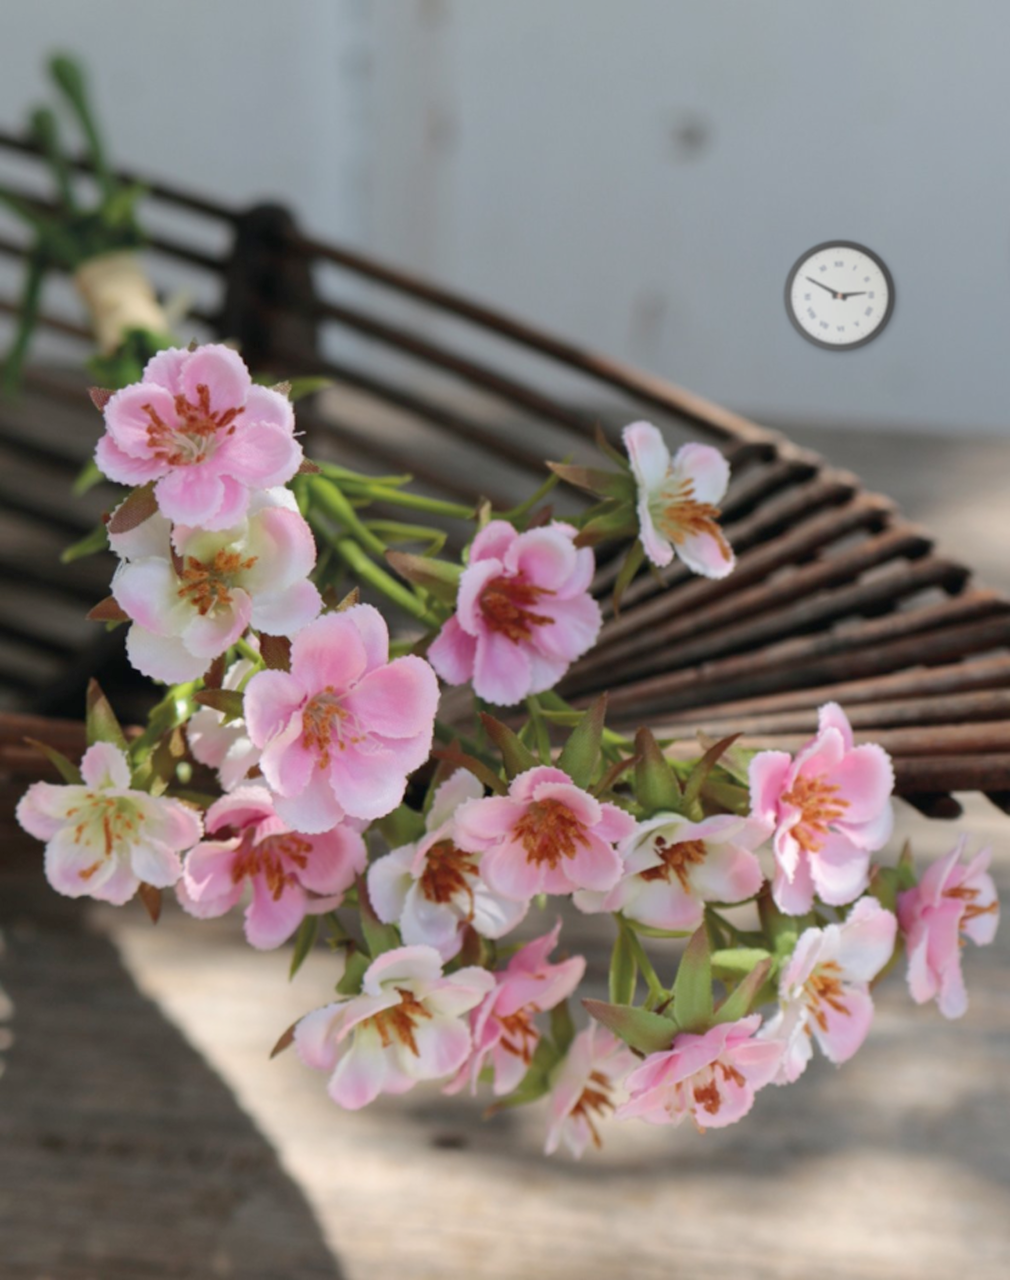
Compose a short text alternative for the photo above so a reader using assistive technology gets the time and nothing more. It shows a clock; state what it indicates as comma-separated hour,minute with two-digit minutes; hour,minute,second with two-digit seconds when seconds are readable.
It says 2,50
